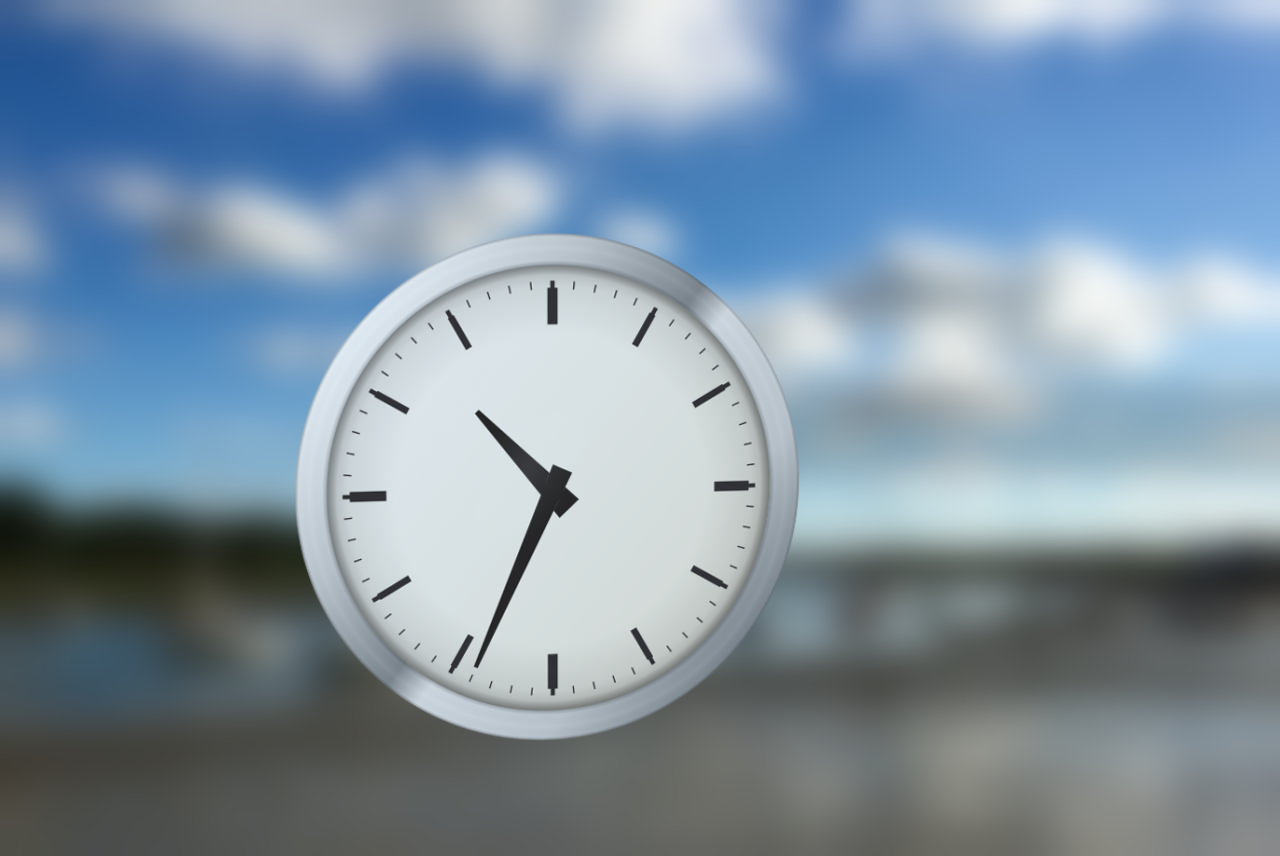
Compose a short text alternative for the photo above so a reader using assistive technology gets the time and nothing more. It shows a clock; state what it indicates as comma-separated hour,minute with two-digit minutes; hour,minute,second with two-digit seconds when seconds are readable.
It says 10,34
